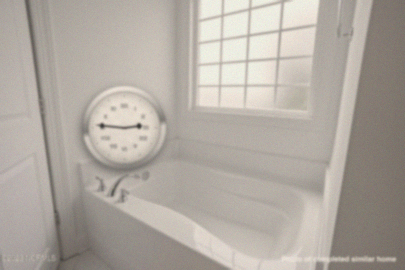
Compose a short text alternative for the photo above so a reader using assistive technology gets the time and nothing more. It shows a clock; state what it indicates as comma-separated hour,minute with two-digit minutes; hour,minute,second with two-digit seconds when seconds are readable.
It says 2,46
